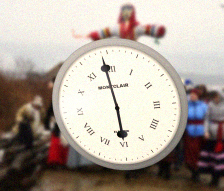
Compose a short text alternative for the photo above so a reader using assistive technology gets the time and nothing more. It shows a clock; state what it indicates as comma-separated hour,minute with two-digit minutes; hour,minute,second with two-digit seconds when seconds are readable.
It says 5,59
